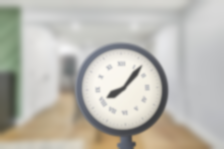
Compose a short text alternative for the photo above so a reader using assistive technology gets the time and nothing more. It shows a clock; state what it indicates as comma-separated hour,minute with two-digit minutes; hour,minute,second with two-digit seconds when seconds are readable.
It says 8,07
